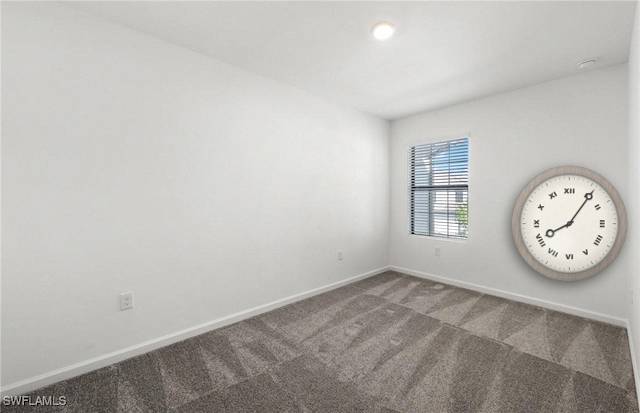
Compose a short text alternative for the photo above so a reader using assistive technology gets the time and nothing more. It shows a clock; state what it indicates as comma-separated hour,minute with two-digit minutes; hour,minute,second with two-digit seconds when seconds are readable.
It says 8,06
